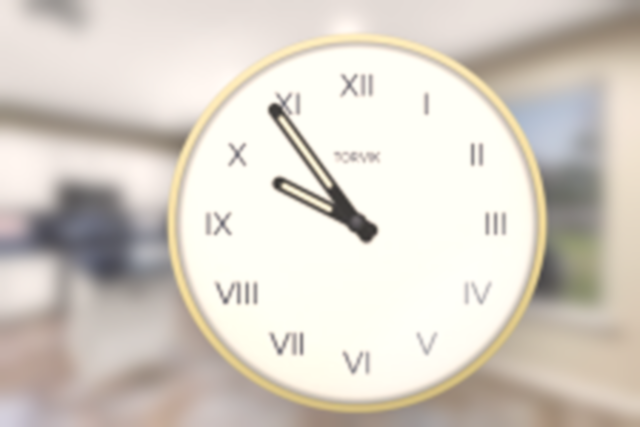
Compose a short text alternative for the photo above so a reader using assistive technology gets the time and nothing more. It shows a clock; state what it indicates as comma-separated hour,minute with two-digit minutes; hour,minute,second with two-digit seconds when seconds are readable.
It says 9,54
